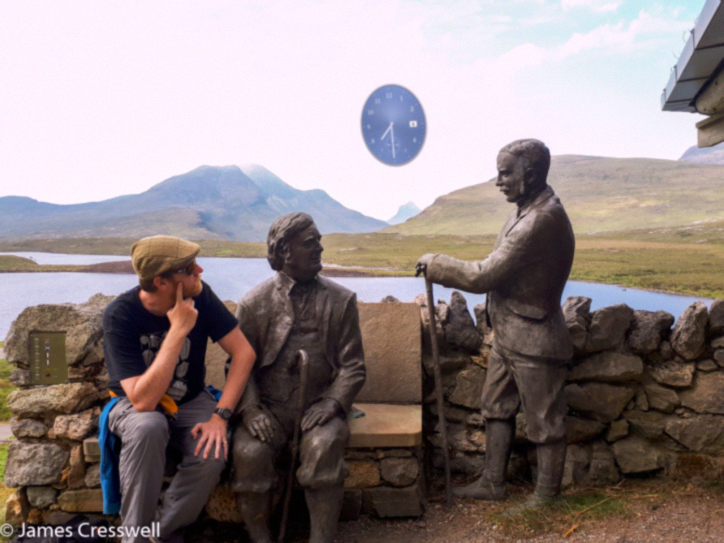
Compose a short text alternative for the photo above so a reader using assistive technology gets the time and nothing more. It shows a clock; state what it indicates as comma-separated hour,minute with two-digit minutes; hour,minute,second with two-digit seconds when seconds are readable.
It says 7,30
